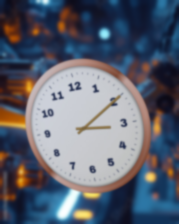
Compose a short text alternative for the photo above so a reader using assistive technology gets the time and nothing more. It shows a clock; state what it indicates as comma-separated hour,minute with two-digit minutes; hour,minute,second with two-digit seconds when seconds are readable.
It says 3,10
